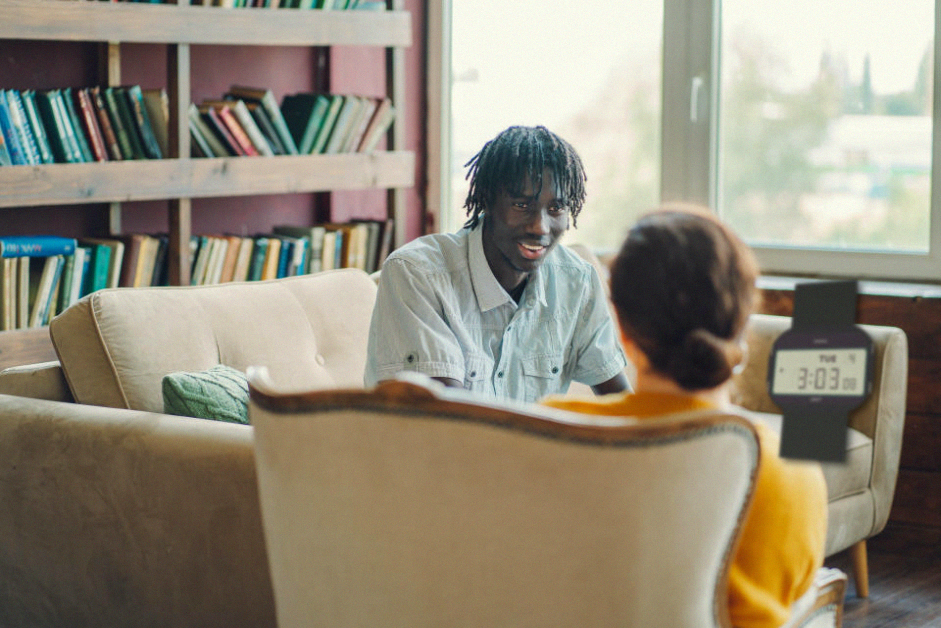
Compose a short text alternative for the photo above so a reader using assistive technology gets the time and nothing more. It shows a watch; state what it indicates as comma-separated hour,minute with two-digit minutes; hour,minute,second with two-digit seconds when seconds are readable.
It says 3,03
